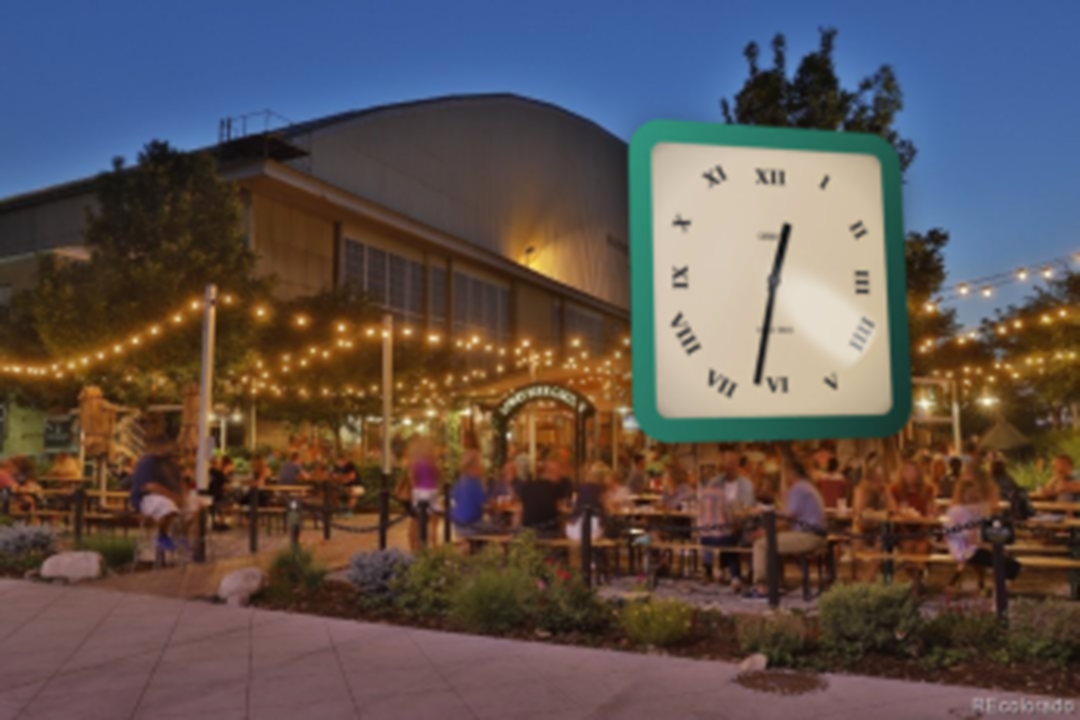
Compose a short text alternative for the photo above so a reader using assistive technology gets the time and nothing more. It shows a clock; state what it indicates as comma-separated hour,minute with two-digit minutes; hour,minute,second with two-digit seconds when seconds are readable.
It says 12,32
